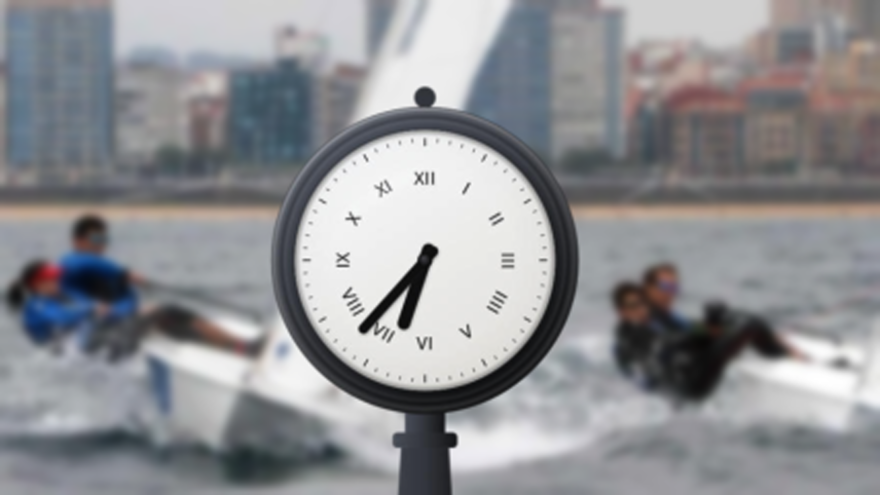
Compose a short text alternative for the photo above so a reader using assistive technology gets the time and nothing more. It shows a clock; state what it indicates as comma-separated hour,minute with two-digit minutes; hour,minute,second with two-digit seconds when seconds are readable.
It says 6,37
